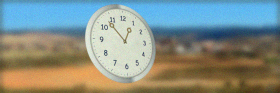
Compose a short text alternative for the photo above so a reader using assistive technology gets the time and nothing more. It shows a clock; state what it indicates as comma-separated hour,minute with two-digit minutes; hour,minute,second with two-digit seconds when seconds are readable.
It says 12,53
